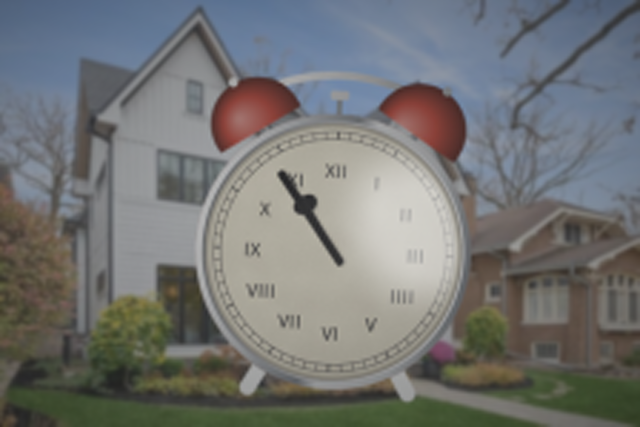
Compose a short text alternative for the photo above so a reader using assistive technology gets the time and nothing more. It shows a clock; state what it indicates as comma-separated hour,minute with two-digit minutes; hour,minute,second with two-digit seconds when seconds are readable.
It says 10,54
